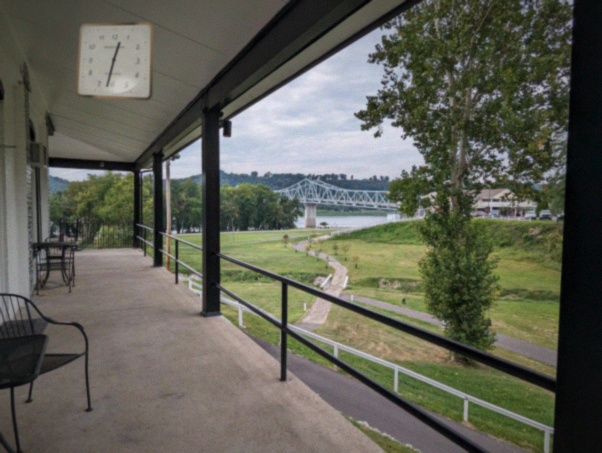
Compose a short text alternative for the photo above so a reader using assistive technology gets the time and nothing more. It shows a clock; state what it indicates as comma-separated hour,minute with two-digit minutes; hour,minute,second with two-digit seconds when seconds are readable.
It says 12,32
